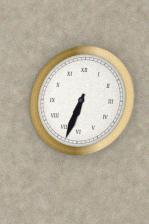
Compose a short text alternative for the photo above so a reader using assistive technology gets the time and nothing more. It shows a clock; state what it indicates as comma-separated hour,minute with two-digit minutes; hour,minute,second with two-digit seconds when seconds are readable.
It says 6,33
